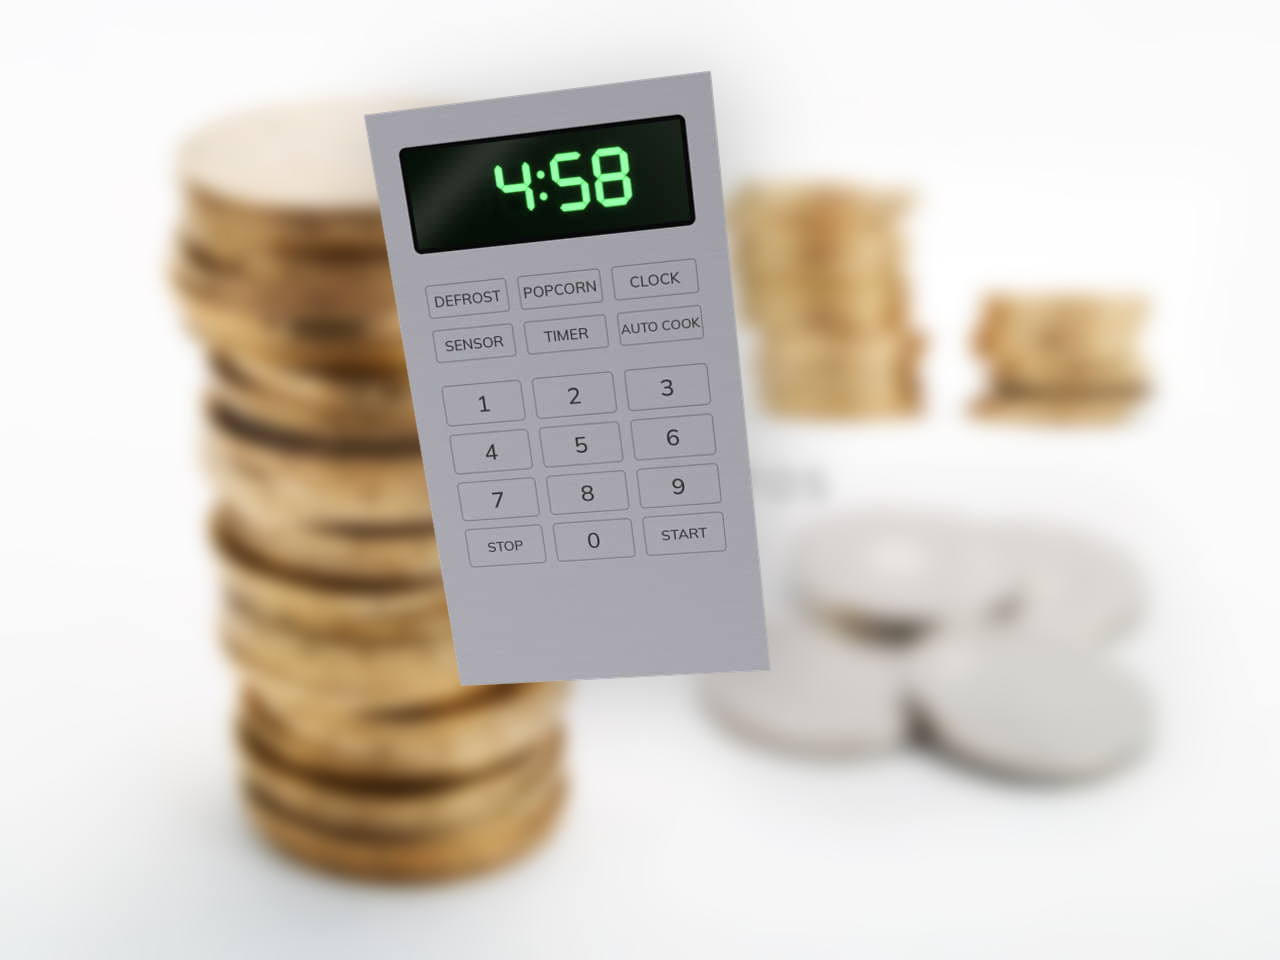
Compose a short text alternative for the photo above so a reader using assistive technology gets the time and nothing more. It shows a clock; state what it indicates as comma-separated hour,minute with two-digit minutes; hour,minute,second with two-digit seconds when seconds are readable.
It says 4,58
